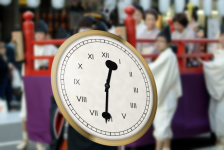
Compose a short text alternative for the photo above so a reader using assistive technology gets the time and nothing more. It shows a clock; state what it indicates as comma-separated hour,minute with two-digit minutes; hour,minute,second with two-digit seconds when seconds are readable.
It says 12,31
